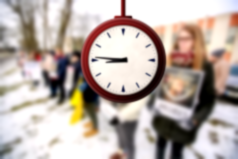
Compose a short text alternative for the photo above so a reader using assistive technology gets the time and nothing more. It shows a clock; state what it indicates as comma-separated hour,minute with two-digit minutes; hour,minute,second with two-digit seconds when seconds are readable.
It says 8,46
